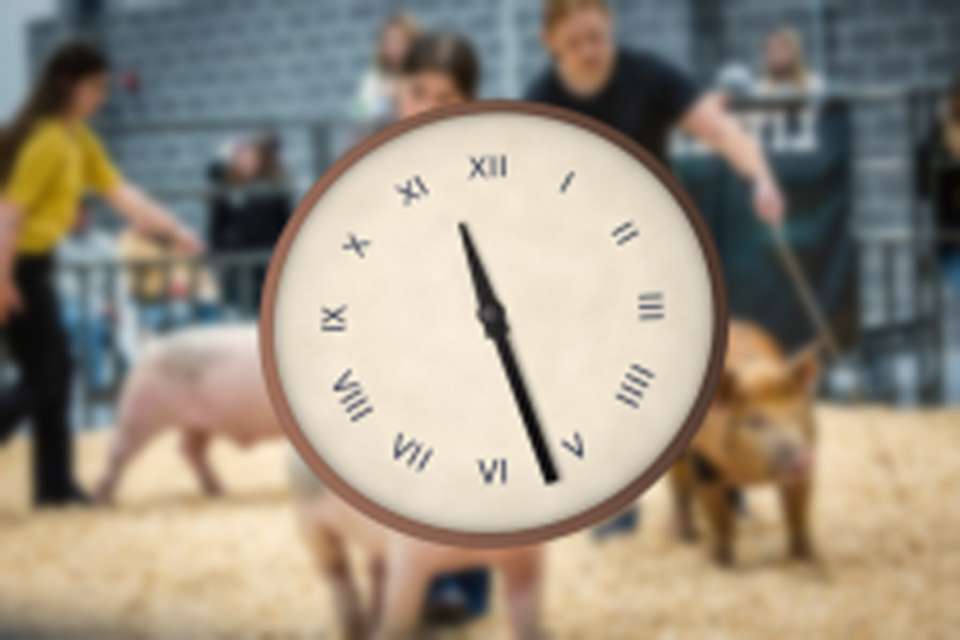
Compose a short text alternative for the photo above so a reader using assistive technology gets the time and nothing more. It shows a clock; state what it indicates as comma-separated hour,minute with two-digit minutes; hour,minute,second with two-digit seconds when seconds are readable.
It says 11,27
